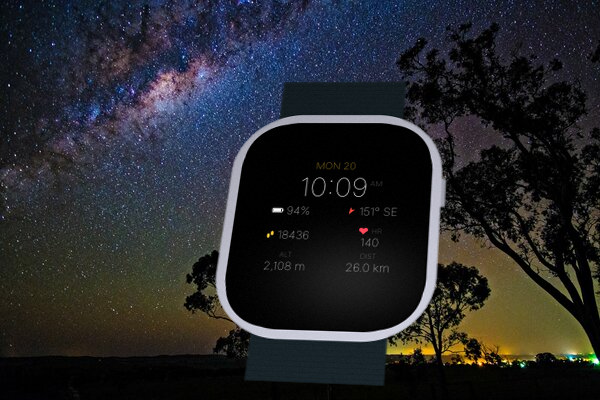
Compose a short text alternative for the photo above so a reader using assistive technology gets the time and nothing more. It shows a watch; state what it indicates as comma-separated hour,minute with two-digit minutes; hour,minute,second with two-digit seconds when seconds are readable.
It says 10,09
